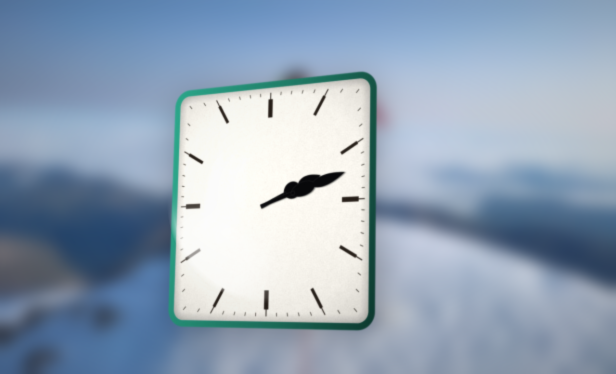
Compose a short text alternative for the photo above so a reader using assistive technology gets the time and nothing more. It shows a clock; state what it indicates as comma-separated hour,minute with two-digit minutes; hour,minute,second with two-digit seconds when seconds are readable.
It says 2,12
